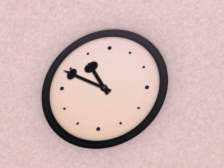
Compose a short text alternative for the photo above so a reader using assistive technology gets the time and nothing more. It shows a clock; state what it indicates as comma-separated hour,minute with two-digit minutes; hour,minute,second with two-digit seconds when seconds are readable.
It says 10,49
